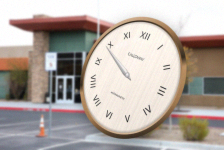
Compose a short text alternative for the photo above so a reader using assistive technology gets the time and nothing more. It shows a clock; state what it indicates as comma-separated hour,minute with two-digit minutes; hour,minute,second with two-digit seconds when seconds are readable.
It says 9,49
